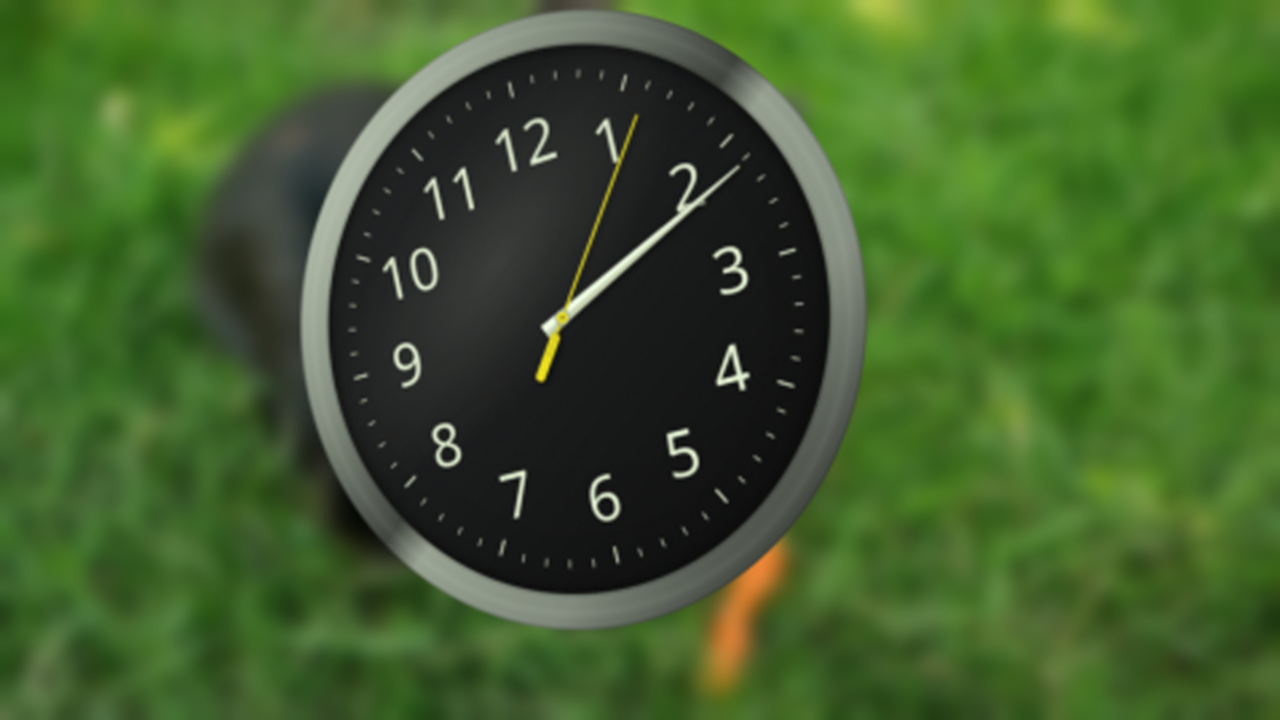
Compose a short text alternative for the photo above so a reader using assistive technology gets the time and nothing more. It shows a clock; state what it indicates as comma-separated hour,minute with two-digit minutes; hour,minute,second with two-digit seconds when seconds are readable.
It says 2,11,06
